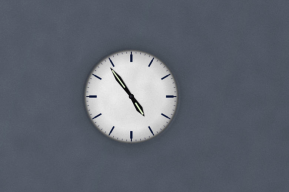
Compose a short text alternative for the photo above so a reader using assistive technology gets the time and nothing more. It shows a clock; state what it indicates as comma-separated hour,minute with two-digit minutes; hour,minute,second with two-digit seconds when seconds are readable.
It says 4,54
